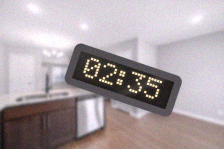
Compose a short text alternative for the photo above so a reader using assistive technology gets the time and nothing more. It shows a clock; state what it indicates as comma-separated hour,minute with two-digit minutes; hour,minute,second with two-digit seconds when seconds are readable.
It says 2,35
